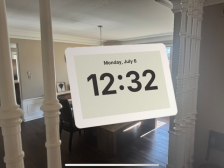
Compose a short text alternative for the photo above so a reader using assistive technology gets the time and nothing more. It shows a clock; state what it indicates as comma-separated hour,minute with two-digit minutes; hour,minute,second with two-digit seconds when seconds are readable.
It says 12,32
